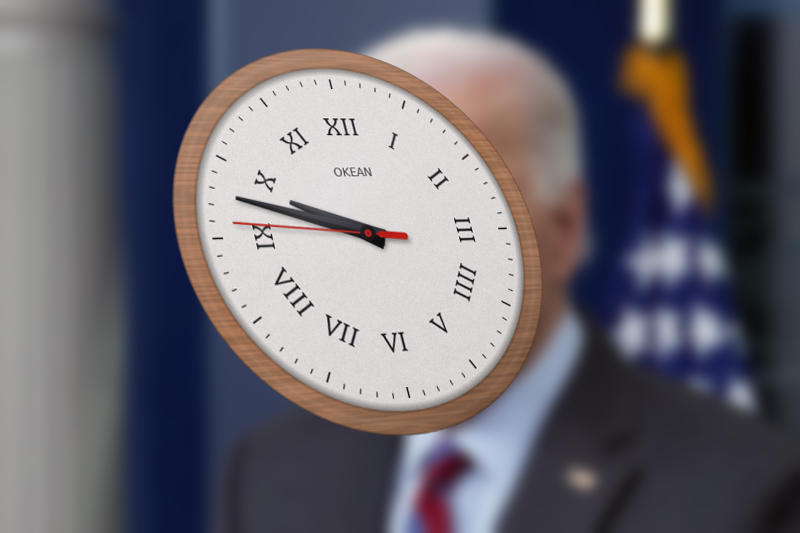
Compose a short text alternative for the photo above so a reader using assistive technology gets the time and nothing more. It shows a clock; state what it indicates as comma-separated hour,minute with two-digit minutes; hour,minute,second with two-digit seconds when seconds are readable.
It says 9,47,46
